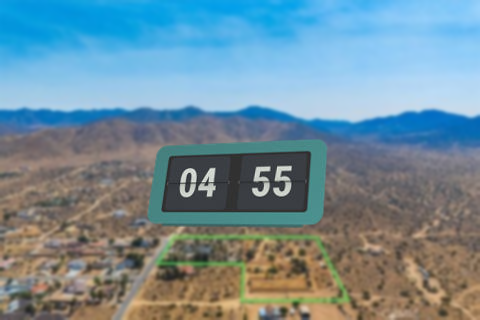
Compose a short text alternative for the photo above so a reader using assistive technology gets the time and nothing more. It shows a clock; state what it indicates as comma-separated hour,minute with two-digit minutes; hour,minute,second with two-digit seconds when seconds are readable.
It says 4,55
